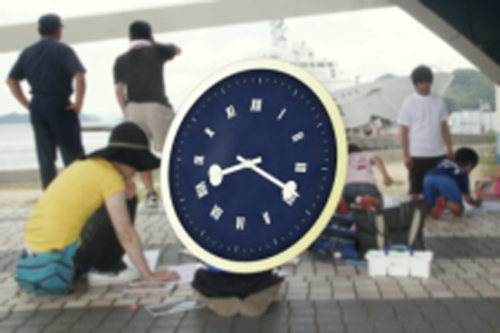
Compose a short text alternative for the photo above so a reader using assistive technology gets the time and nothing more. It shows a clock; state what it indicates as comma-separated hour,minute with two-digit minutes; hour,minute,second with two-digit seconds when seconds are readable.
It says 8,19
